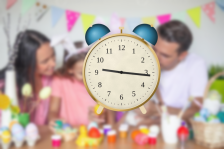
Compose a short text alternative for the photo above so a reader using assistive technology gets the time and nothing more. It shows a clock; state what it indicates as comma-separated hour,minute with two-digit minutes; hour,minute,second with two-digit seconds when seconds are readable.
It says 9,16
